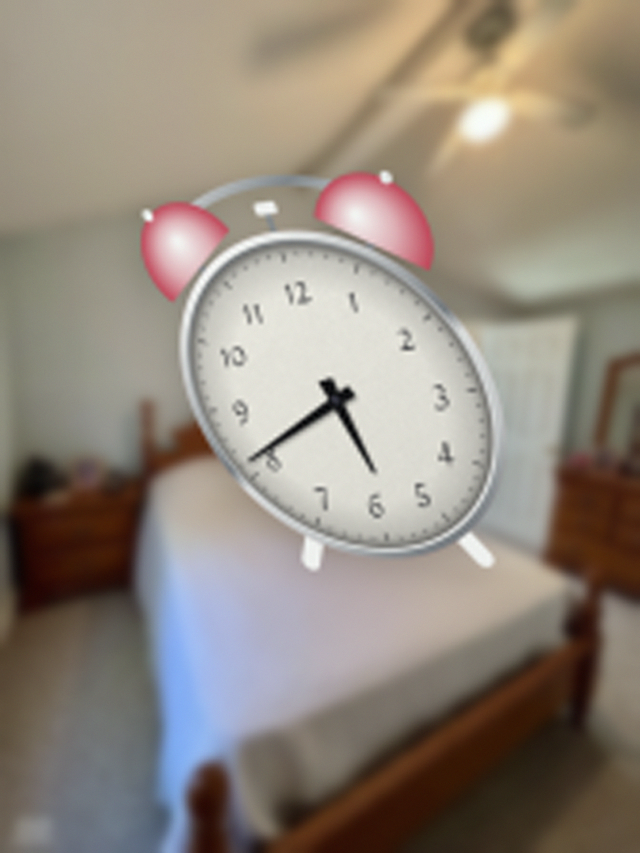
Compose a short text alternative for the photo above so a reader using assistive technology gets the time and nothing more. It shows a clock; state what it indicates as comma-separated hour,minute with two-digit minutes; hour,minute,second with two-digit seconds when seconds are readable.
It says 5,41
